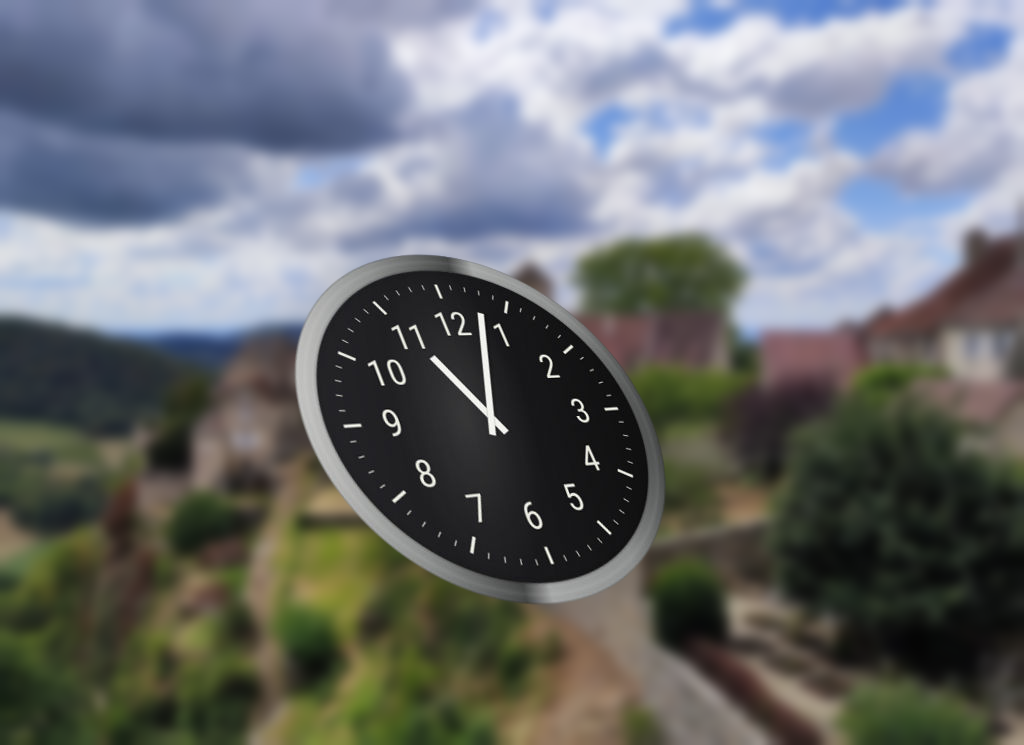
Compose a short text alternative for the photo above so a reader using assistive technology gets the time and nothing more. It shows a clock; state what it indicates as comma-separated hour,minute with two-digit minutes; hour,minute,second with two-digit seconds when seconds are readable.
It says 11,03
